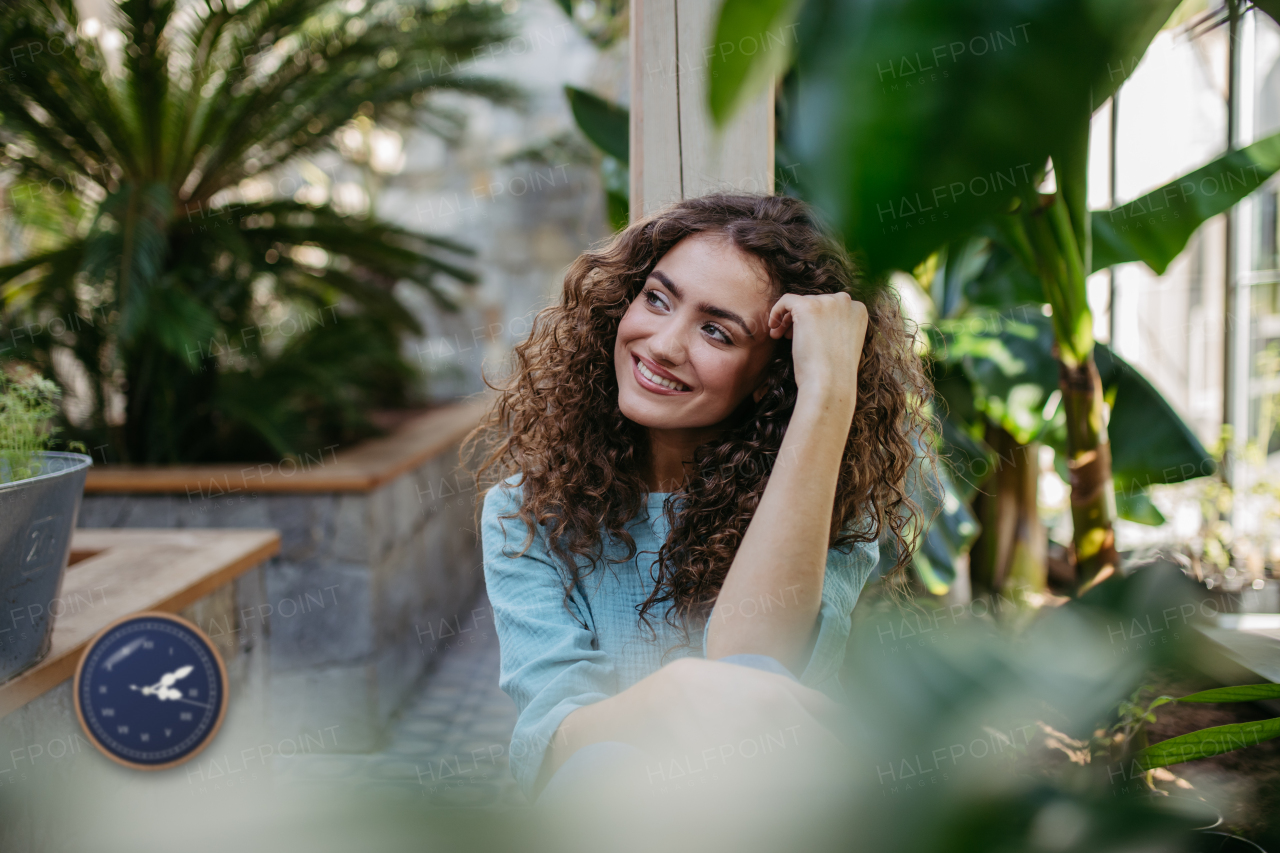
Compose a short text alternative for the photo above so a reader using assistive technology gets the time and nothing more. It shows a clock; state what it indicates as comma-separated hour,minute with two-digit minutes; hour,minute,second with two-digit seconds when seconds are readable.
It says 3,10,17
